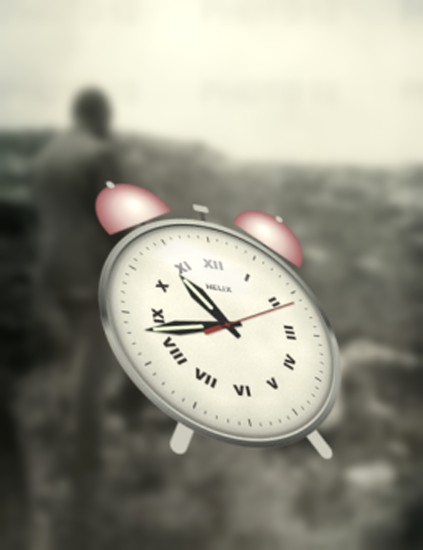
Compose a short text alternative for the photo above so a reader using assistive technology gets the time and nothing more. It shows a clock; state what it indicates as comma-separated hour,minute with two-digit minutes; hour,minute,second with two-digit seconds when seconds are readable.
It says 10,43,11
